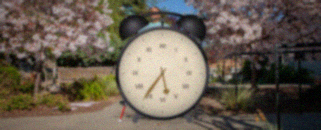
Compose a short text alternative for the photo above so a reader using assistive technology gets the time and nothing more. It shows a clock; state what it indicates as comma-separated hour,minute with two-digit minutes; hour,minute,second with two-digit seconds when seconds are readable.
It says 5,36
